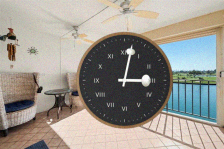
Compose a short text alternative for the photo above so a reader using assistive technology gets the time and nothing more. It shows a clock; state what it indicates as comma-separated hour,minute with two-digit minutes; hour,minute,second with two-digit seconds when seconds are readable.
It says 3,02
